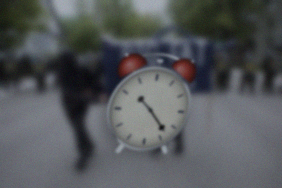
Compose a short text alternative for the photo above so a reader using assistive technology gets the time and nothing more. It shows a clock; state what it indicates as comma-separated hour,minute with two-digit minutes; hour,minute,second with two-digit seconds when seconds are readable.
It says 10,23
